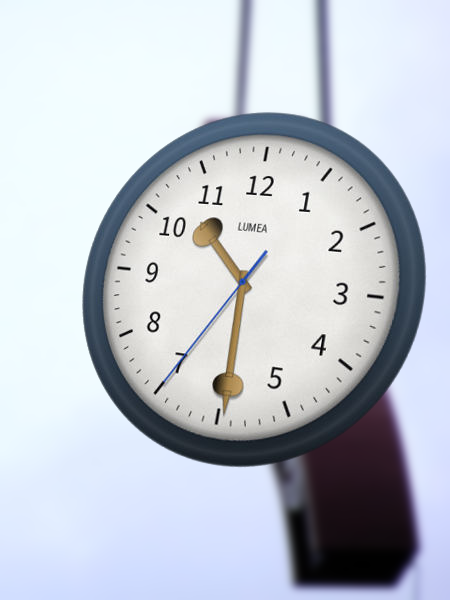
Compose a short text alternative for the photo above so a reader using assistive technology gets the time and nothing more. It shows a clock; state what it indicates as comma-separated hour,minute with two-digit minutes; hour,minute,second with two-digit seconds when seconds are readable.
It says 10,29,35
